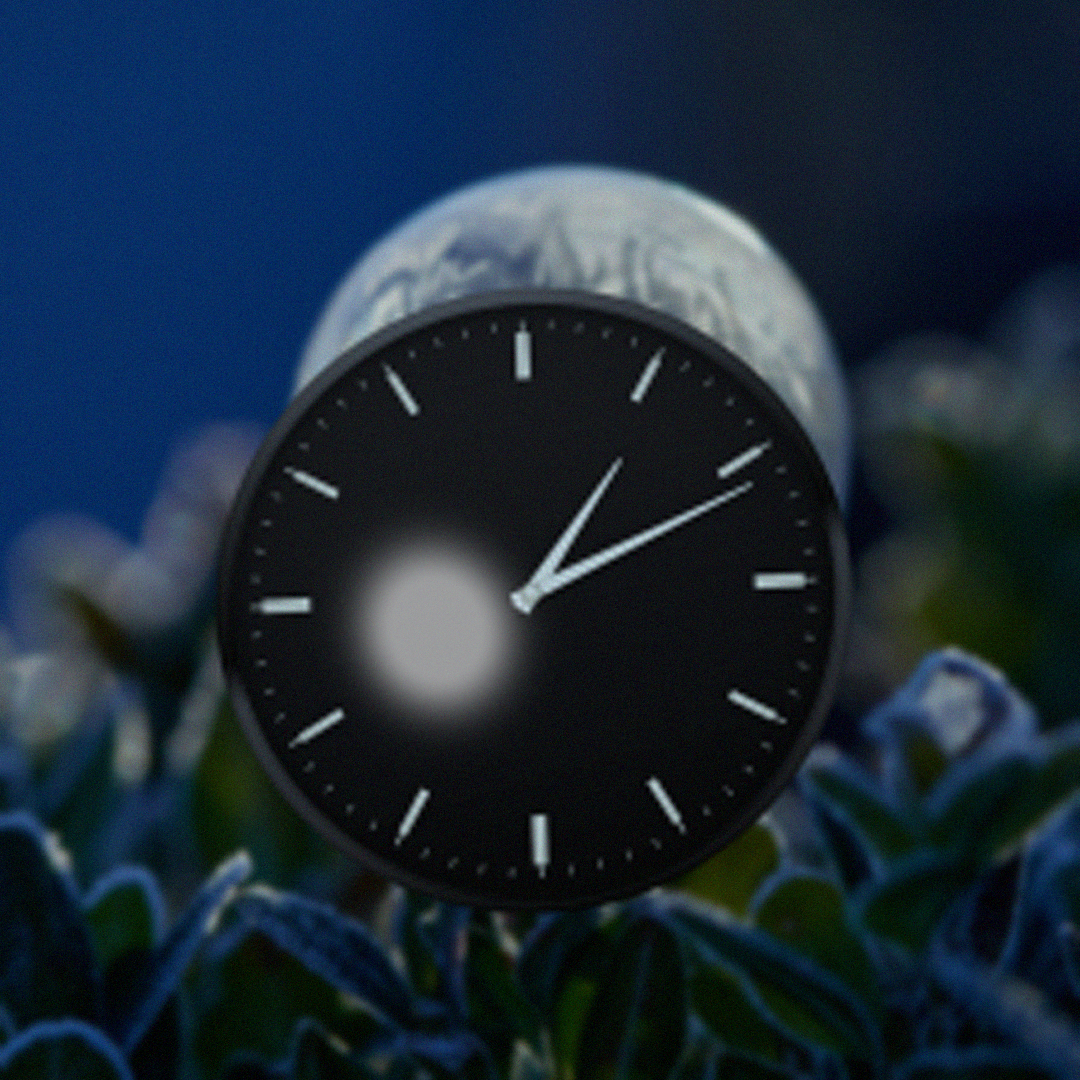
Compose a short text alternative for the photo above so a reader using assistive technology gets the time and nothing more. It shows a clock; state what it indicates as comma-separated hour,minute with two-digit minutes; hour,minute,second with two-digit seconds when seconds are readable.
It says 1,11
